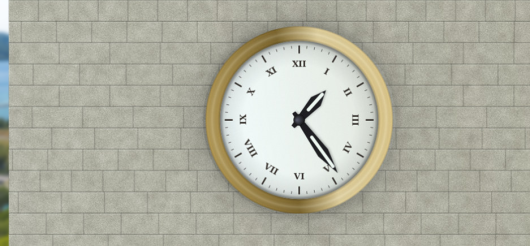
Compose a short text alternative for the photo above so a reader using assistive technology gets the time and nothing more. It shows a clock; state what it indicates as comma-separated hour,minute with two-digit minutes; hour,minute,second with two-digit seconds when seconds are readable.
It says 1,24
